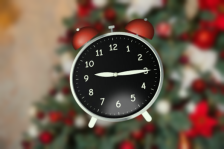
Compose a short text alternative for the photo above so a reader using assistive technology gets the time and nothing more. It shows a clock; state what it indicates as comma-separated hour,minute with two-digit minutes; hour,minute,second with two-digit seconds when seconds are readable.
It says 9,15
